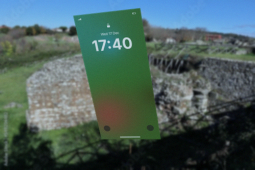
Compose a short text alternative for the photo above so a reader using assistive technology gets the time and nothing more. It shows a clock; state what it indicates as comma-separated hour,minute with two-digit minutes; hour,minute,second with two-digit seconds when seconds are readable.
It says 17,40
